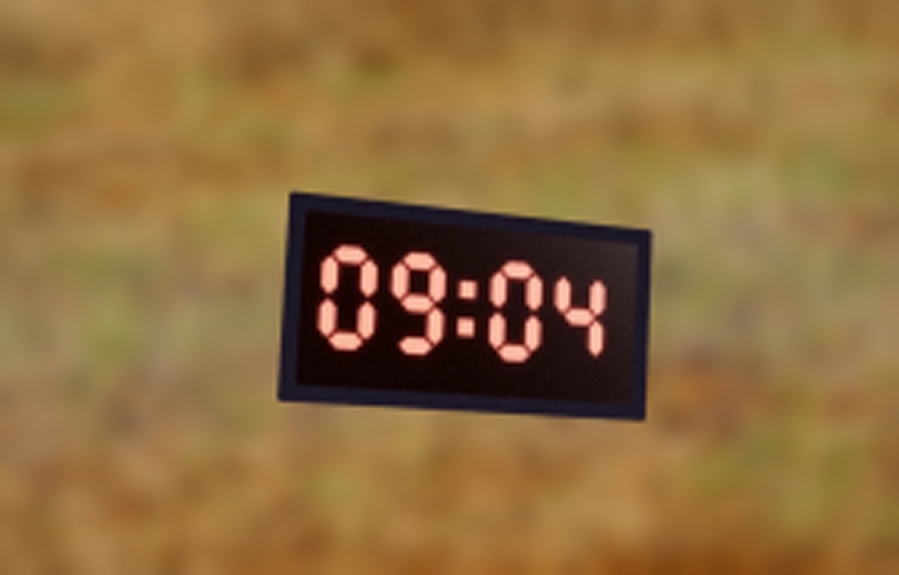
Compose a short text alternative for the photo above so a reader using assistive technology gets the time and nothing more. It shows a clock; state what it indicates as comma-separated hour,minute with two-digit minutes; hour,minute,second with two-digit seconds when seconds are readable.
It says 9,04
